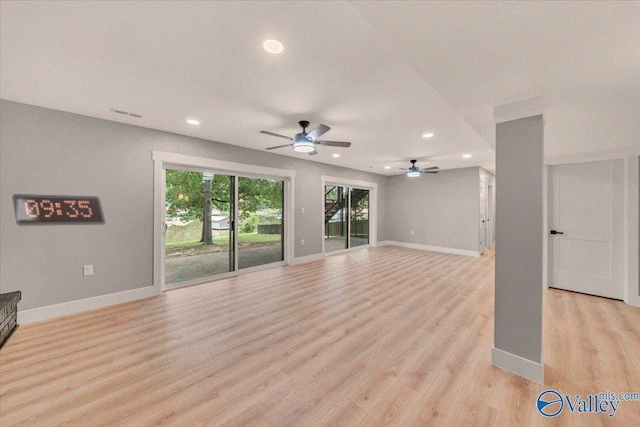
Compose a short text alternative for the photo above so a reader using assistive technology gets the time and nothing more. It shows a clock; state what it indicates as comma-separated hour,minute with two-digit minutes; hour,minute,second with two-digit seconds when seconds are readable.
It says 9,35
